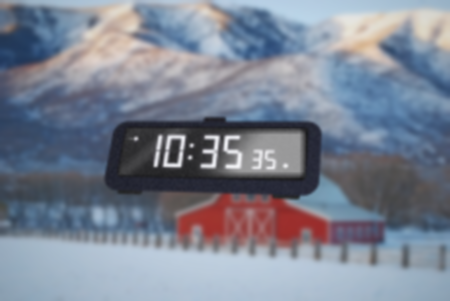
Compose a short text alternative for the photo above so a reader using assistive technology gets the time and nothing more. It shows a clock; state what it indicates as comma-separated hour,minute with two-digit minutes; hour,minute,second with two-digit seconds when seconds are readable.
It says 10,35,35
